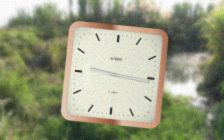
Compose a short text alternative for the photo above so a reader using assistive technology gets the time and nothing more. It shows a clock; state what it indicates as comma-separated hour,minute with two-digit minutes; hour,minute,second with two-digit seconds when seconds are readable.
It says 9,16
